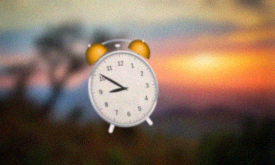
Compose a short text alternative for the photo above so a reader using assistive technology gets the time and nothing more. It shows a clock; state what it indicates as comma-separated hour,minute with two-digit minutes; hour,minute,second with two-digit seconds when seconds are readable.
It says 8,51
